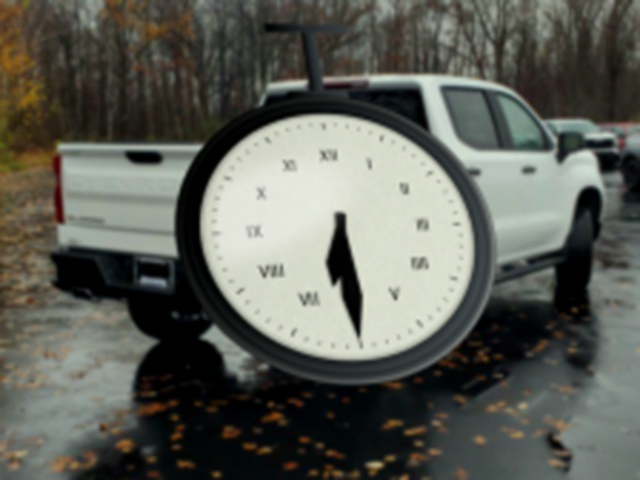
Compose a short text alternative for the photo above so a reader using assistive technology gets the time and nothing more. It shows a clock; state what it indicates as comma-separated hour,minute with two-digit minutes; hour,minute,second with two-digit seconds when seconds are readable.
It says 6,30
